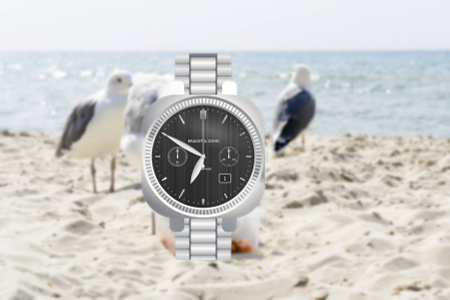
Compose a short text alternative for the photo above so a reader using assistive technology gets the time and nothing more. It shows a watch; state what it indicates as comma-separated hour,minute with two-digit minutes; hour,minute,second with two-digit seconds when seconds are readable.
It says 6,50
